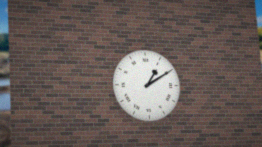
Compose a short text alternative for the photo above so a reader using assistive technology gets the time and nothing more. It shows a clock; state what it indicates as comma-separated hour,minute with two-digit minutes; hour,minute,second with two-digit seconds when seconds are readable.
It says 1,10
